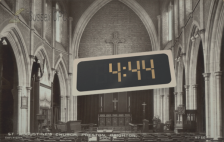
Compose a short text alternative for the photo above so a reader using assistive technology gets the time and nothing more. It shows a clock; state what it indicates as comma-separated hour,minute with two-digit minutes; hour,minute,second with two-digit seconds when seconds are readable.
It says 4,44
